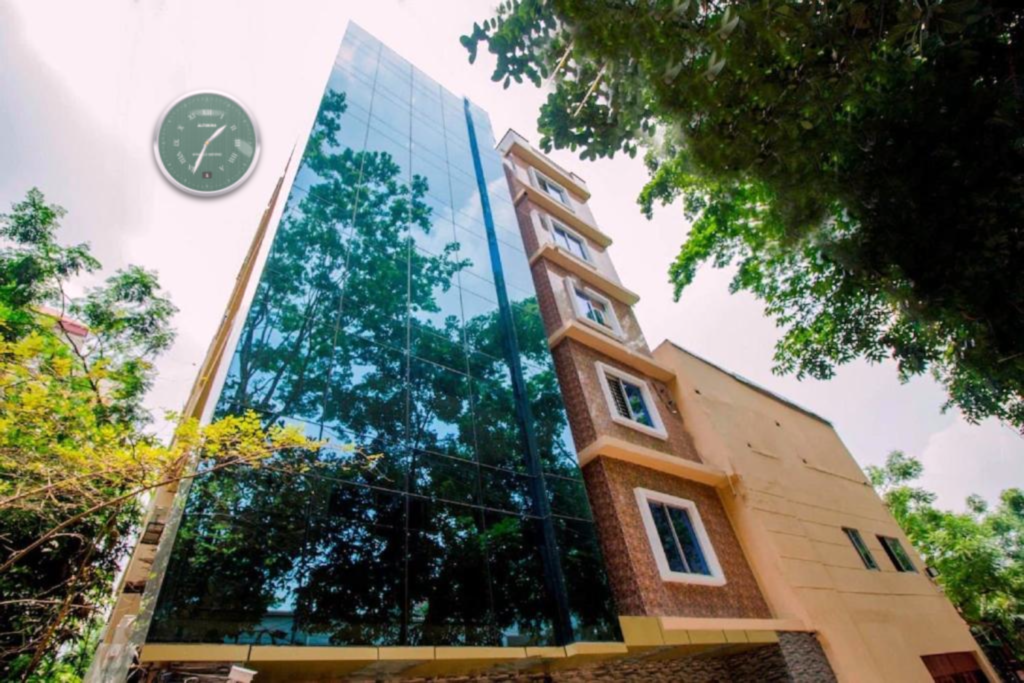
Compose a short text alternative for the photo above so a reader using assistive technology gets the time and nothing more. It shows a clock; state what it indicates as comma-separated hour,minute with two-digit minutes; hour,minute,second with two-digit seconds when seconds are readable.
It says 1,34
